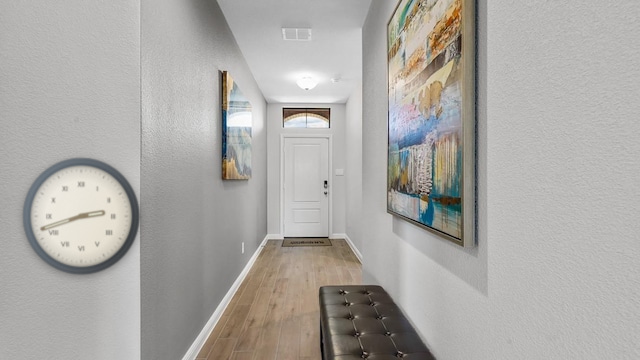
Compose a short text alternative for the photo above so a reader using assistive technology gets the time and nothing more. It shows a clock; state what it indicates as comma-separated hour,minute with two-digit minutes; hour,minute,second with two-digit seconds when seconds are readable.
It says 2,42
